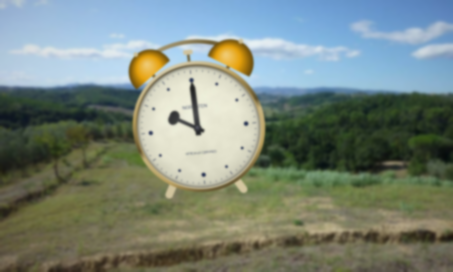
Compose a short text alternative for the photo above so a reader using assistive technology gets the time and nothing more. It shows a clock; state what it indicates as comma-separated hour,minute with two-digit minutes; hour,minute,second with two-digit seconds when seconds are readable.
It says 10,00
